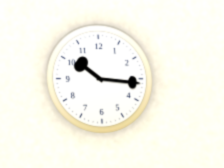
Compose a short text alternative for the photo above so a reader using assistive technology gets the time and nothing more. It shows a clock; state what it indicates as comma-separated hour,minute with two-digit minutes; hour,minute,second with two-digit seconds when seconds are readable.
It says 10,16
